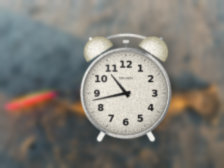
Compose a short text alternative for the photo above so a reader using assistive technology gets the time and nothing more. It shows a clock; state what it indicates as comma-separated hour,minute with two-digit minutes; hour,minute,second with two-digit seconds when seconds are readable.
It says 10,43
